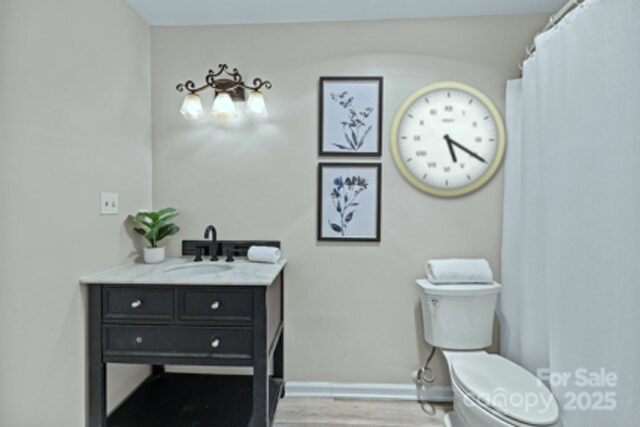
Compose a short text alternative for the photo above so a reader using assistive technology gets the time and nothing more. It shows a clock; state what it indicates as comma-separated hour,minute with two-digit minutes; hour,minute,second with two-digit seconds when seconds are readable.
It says 5,20
